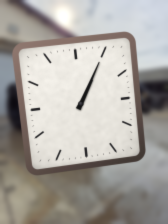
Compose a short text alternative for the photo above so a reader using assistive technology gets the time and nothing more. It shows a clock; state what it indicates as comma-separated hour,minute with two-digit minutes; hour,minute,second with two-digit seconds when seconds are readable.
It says 1,05
